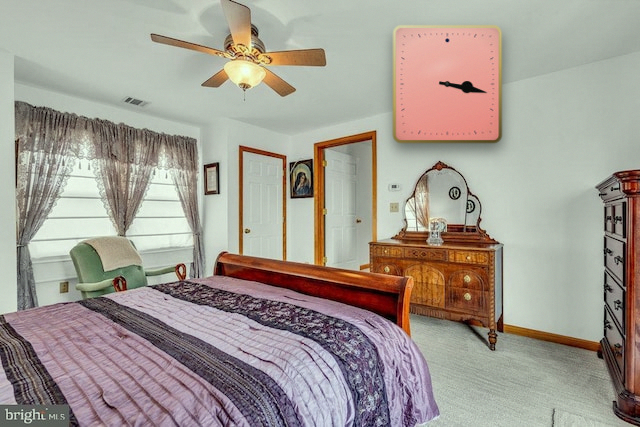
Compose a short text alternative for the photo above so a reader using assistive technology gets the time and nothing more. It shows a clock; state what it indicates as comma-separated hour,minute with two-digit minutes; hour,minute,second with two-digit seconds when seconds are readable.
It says 3,17
